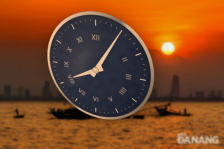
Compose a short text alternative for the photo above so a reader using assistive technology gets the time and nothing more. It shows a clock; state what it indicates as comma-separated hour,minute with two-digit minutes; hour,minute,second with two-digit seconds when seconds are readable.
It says 8,05
